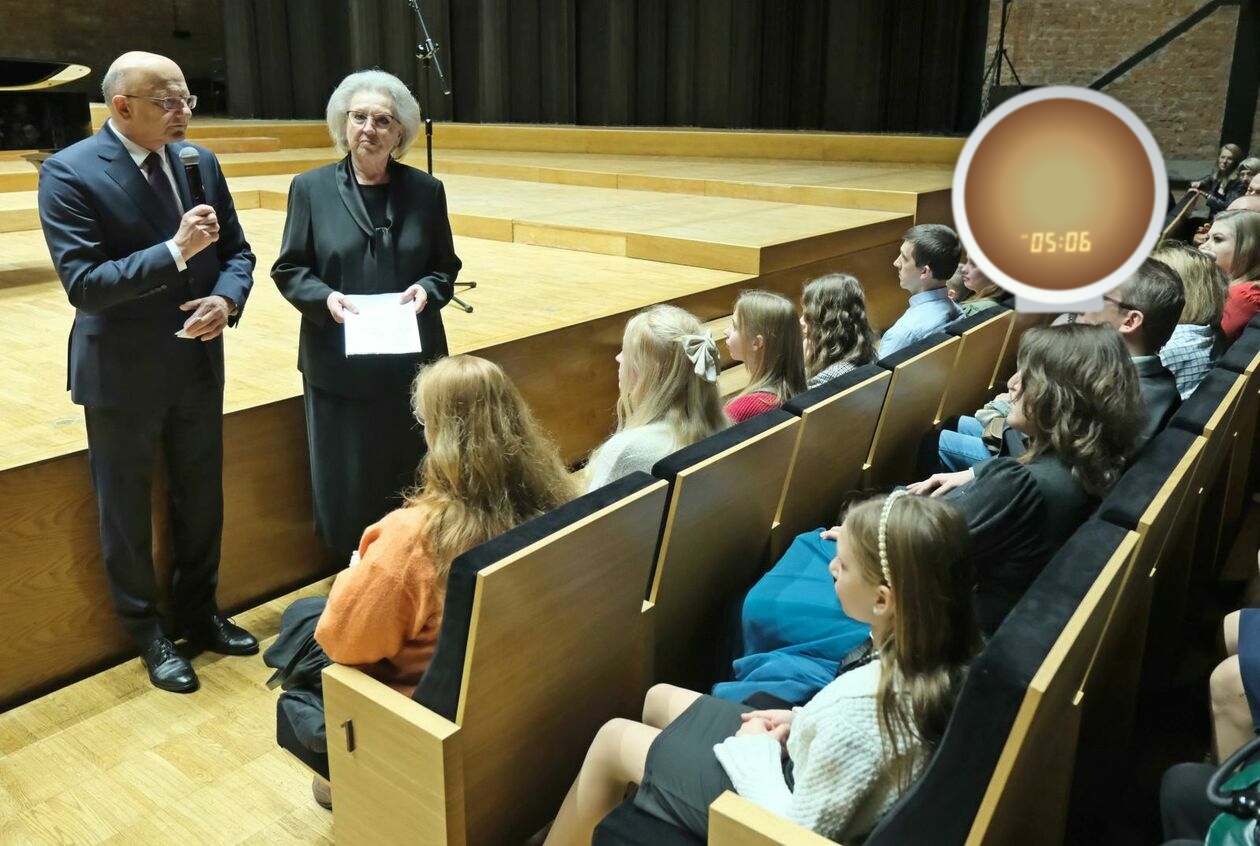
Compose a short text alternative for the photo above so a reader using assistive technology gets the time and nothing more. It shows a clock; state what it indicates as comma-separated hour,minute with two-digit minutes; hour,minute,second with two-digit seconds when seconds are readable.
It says 5,06
